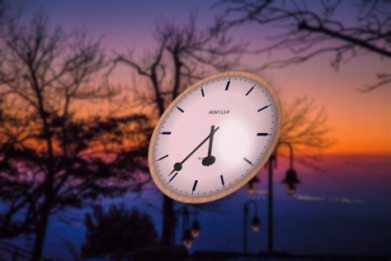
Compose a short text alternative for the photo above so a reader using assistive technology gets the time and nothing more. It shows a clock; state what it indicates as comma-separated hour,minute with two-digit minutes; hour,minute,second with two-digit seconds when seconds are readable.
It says 5,36
